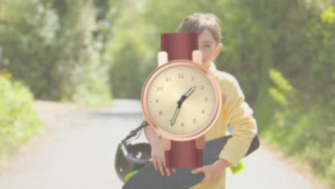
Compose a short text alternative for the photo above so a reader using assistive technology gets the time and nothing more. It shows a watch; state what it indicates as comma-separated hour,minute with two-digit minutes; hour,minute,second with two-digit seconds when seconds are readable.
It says 1,34
